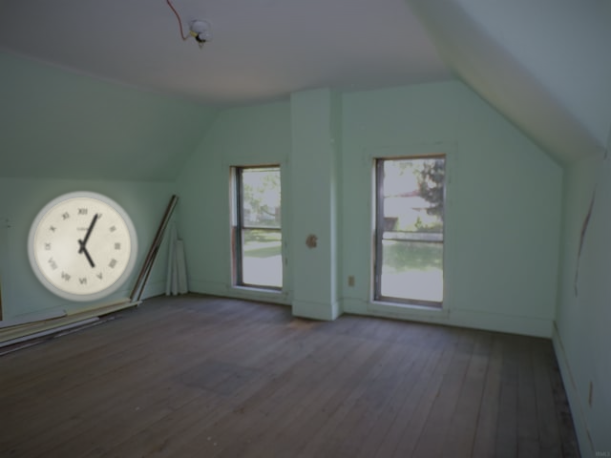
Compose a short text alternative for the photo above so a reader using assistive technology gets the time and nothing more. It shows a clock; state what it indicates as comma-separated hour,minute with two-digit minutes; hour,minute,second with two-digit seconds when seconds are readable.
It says 5,04
